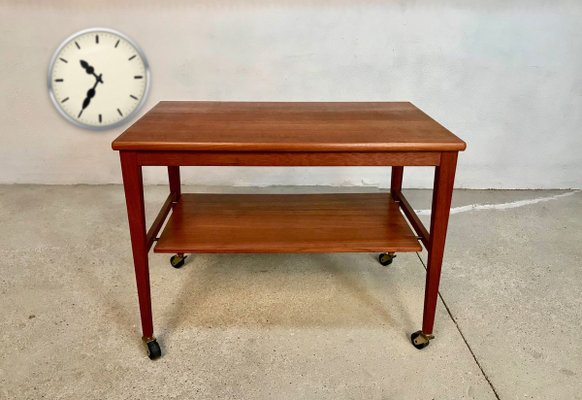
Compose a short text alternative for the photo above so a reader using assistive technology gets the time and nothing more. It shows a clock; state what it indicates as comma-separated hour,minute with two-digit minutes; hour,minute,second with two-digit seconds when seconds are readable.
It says 10,35
